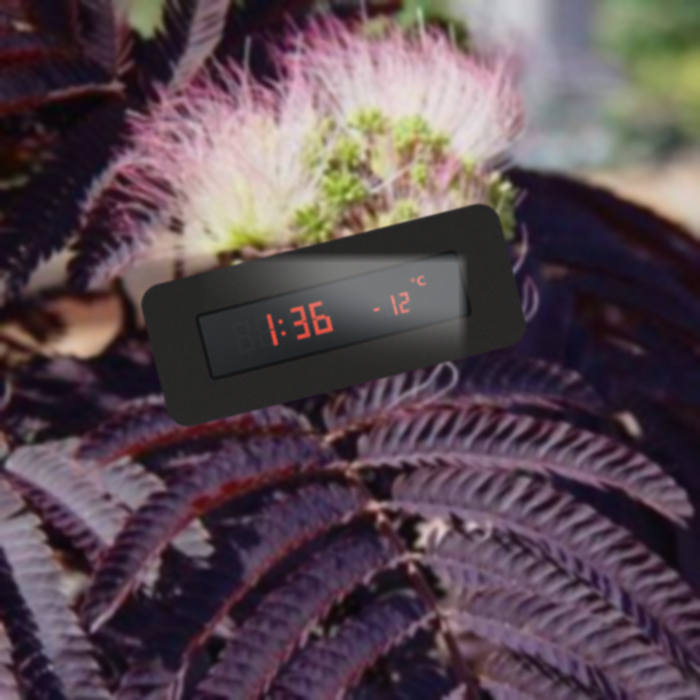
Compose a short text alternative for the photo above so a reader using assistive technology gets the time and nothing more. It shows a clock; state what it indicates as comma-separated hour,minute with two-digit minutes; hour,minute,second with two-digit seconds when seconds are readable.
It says 1,36
